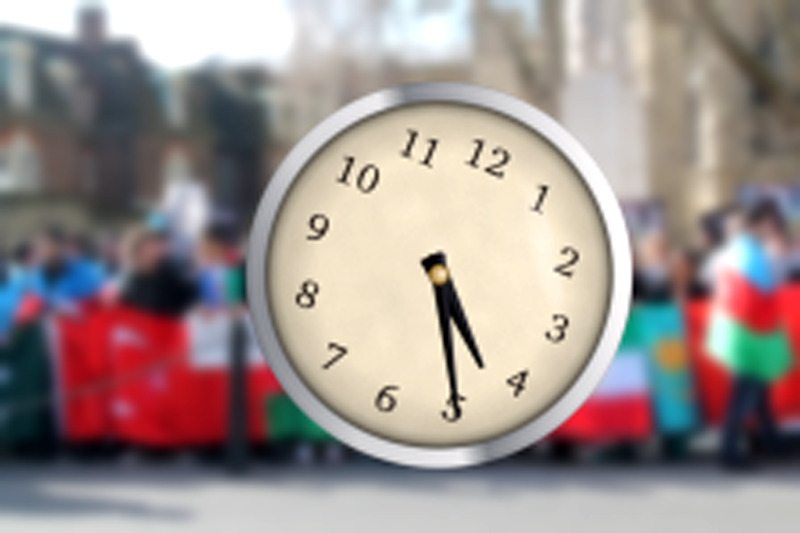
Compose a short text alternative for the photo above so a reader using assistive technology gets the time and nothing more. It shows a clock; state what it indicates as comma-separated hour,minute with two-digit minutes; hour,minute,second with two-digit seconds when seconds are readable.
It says 4,25
